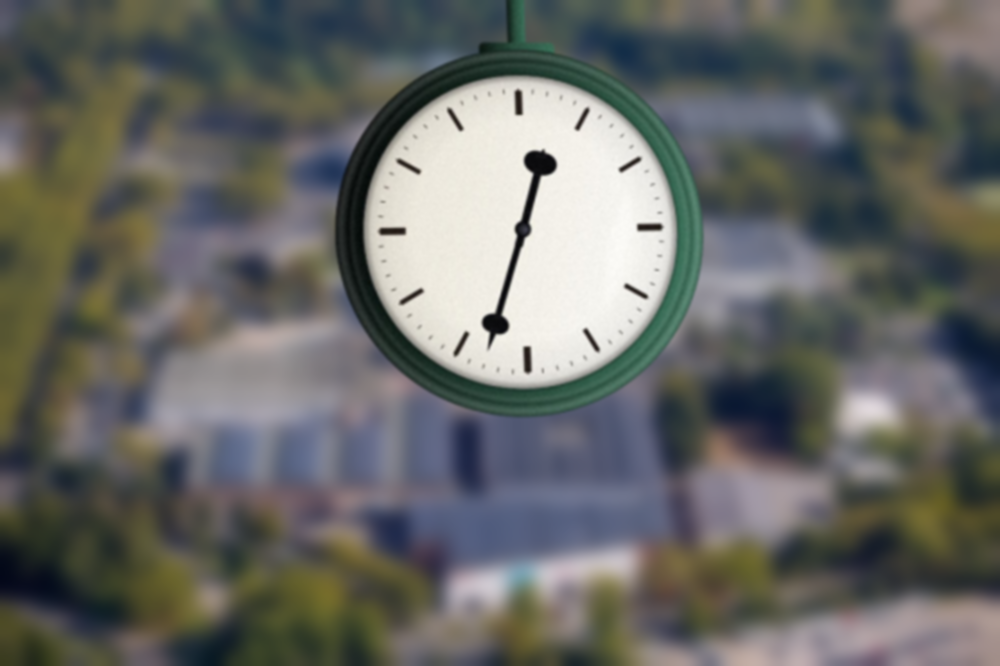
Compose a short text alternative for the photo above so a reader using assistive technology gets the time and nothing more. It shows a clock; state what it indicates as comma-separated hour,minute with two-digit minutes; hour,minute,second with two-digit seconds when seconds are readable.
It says 12,33
